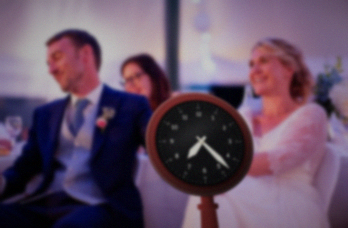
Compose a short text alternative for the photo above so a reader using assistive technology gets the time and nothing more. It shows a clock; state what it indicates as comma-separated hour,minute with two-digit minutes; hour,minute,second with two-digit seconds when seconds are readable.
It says 7,23
